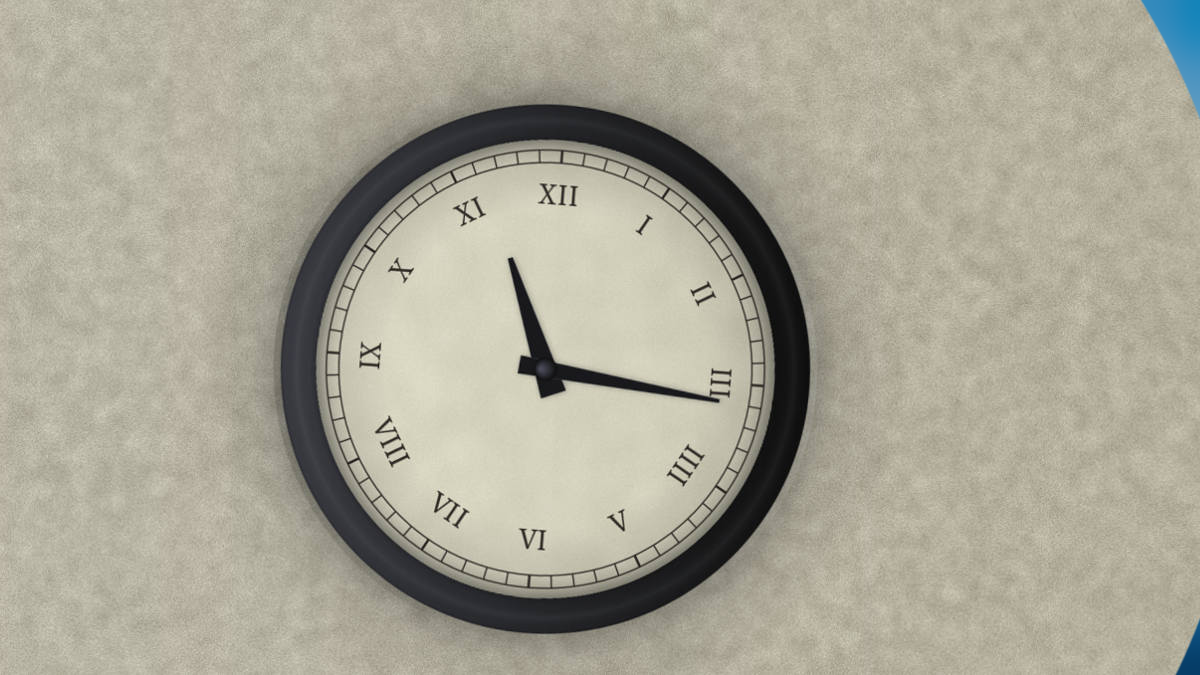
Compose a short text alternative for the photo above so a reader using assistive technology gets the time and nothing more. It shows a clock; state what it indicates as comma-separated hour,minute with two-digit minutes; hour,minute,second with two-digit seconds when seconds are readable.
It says 11,16
